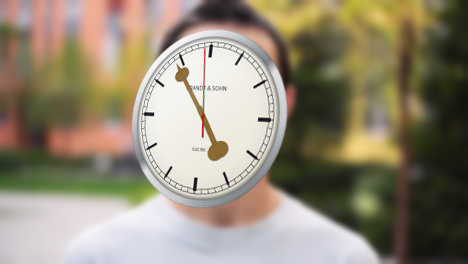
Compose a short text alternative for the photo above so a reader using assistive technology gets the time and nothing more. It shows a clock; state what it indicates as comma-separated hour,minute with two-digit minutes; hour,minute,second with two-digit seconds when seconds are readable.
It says 4,53,59
